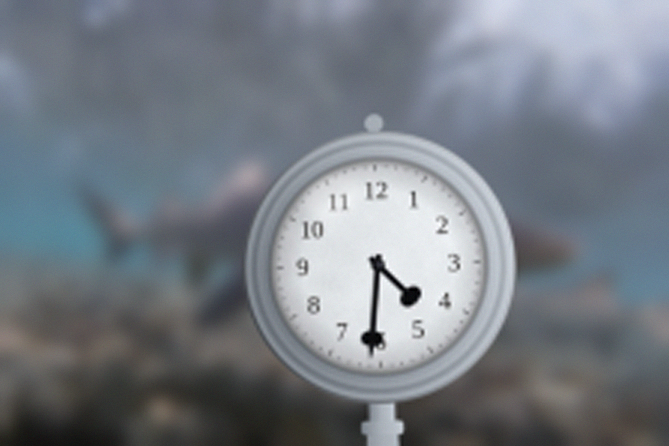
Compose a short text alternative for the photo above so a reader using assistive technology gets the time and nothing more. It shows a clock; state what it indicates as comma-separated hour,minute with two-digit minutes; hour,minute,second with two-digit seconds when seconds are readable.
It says 4,31
